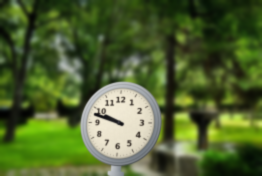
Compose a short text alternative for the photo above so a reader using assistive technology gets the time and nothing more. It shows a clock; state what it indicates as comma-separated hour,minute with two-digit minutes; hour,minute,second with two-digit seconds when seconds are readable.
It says 9,48
